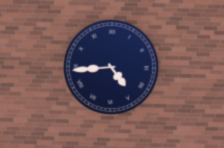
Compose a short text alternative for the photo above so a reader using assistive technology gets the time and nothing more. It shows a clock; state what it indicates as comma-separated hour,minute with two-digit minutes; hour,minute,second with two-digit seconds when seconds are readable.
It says 4,44
